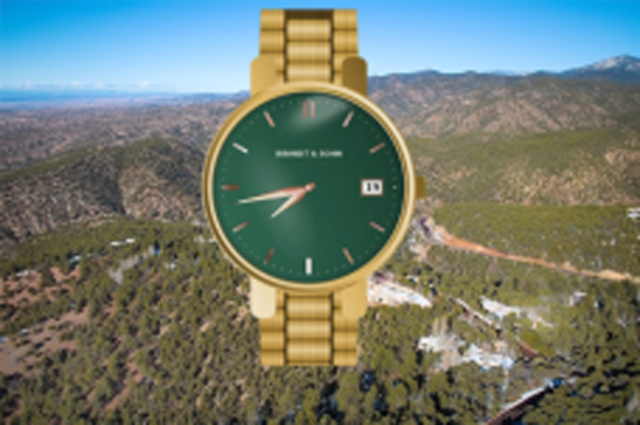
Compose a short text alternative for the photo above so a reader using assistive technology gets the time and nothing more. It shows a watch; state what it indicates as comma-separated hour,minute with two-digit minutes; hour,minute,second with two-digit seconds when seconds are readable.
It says 7,43
